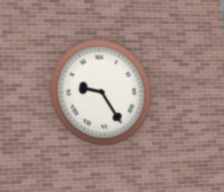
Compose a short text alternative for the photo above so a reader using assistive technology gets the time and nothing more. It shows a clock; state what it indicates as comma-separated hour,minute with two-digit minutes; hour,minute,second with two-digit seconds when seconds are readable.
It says 9,25
